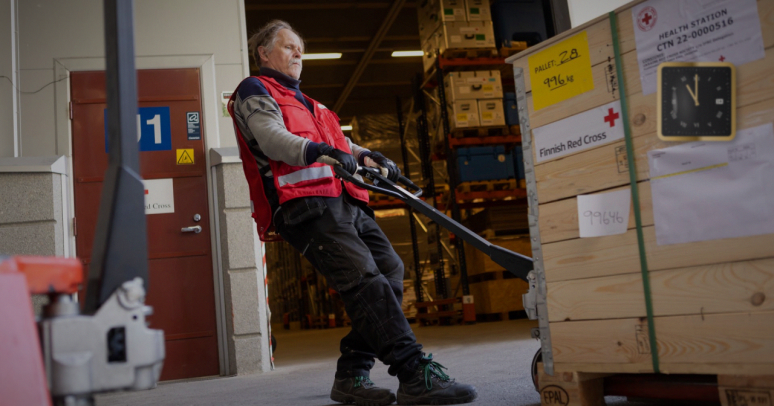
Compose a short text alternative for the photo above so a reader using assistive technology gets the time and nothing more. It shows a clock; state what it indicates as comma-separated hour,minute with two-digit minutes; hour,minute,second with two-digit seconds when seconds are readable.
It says 11,00
